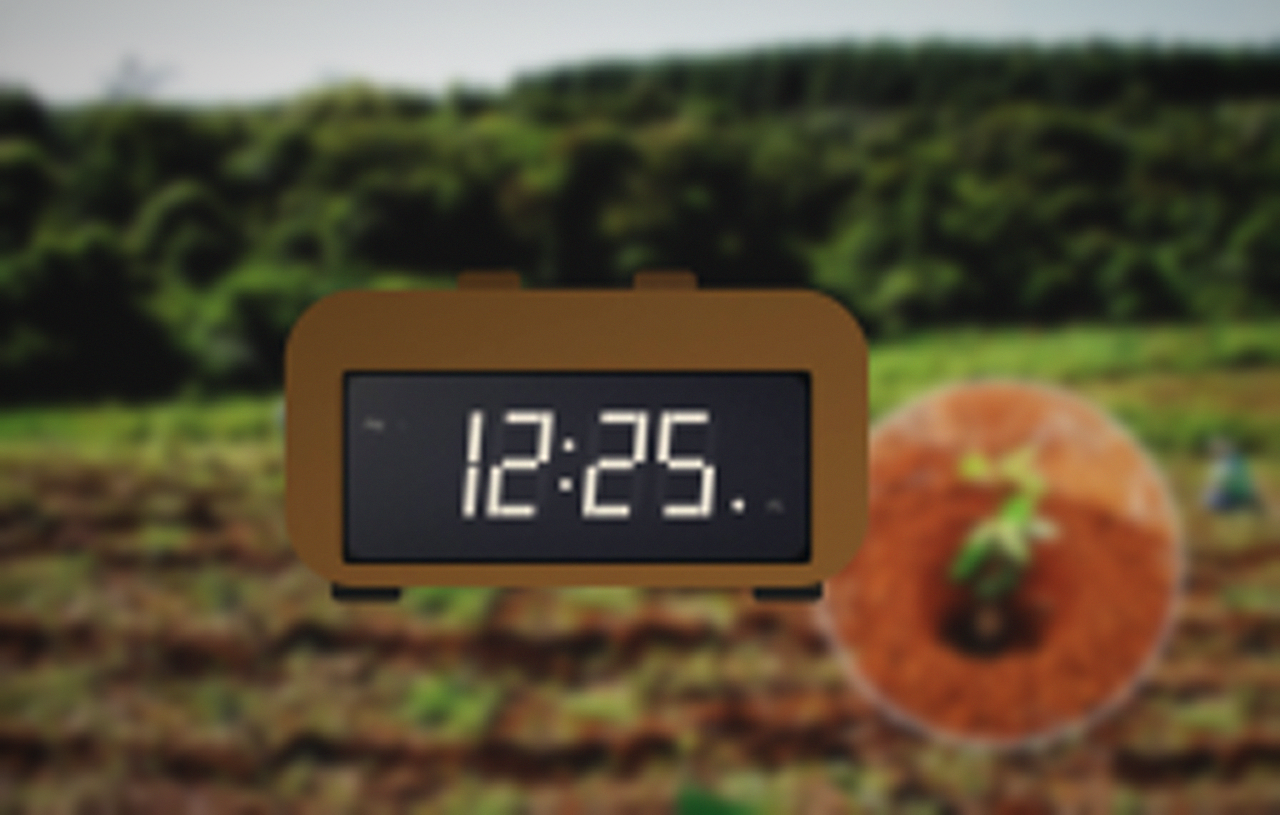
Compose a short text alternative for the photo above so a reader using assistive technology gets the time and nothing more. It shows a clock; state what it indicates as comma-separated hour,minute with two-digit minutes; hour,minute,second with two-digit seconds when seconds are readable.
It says 12,25
